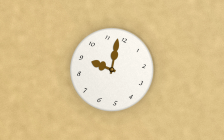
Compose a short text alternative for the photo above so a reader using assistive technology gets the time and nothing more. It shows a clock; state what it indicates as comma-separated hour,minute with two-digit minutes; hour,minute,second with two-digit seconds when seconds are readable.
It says 8,58
